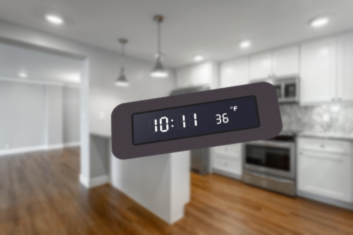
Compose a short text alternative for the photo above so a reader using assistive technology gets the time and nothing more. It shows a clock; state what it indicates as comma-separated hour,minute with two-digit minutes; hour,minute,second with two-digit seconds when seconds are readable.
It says 10,11
